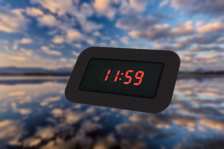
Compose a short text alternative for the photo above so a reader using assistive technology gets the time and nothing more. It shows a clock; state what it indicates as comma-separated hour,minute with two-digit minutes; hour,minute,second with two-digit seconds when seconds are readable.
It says 11,59
